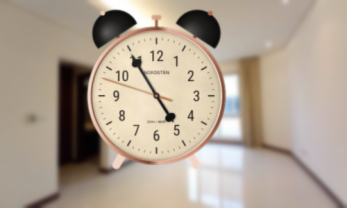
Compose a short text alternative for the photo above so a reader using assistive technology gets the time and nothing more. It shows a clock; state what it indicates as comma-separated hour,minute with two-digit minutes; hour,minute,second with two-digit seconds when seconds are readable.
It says 4,54,48
